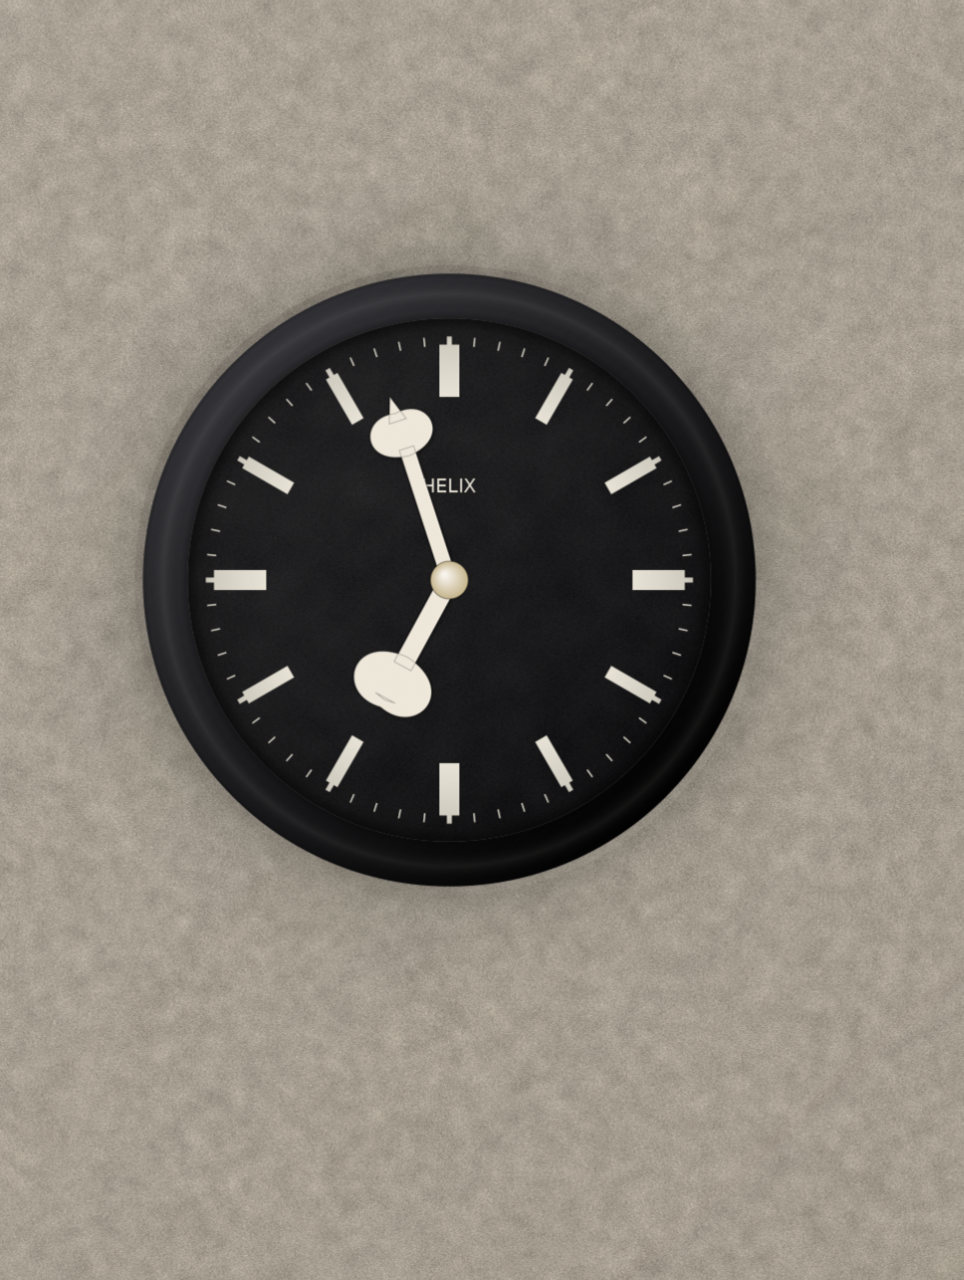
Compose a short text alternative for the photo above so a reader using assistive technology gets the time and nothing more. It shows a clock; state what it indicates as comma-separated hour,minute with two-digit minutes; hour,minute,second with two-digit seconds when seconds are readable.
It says 6,57
